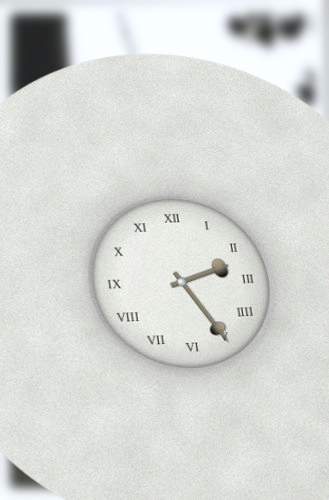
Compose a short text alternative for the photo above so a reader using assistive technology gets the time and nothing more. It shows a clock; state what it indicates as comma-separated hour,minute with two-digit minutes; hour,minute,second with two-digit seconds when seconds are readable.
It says 2,25
